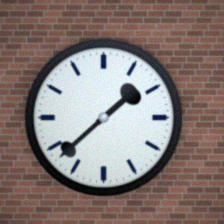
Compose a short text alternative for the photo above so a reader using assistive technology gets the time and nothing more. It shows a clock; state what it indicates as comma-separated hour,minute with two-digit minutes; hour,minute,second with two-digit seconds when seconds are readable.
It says 1,38
